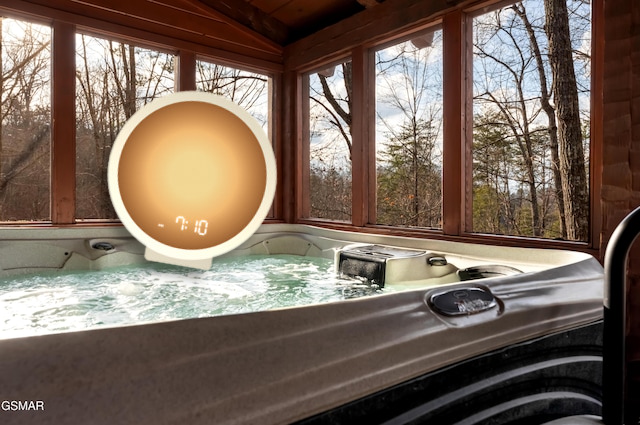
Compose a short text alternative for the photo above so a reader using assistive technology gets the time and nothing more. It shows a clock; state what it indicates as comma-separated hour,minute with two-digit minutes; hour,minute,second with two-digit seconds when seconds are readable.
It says 7,10
